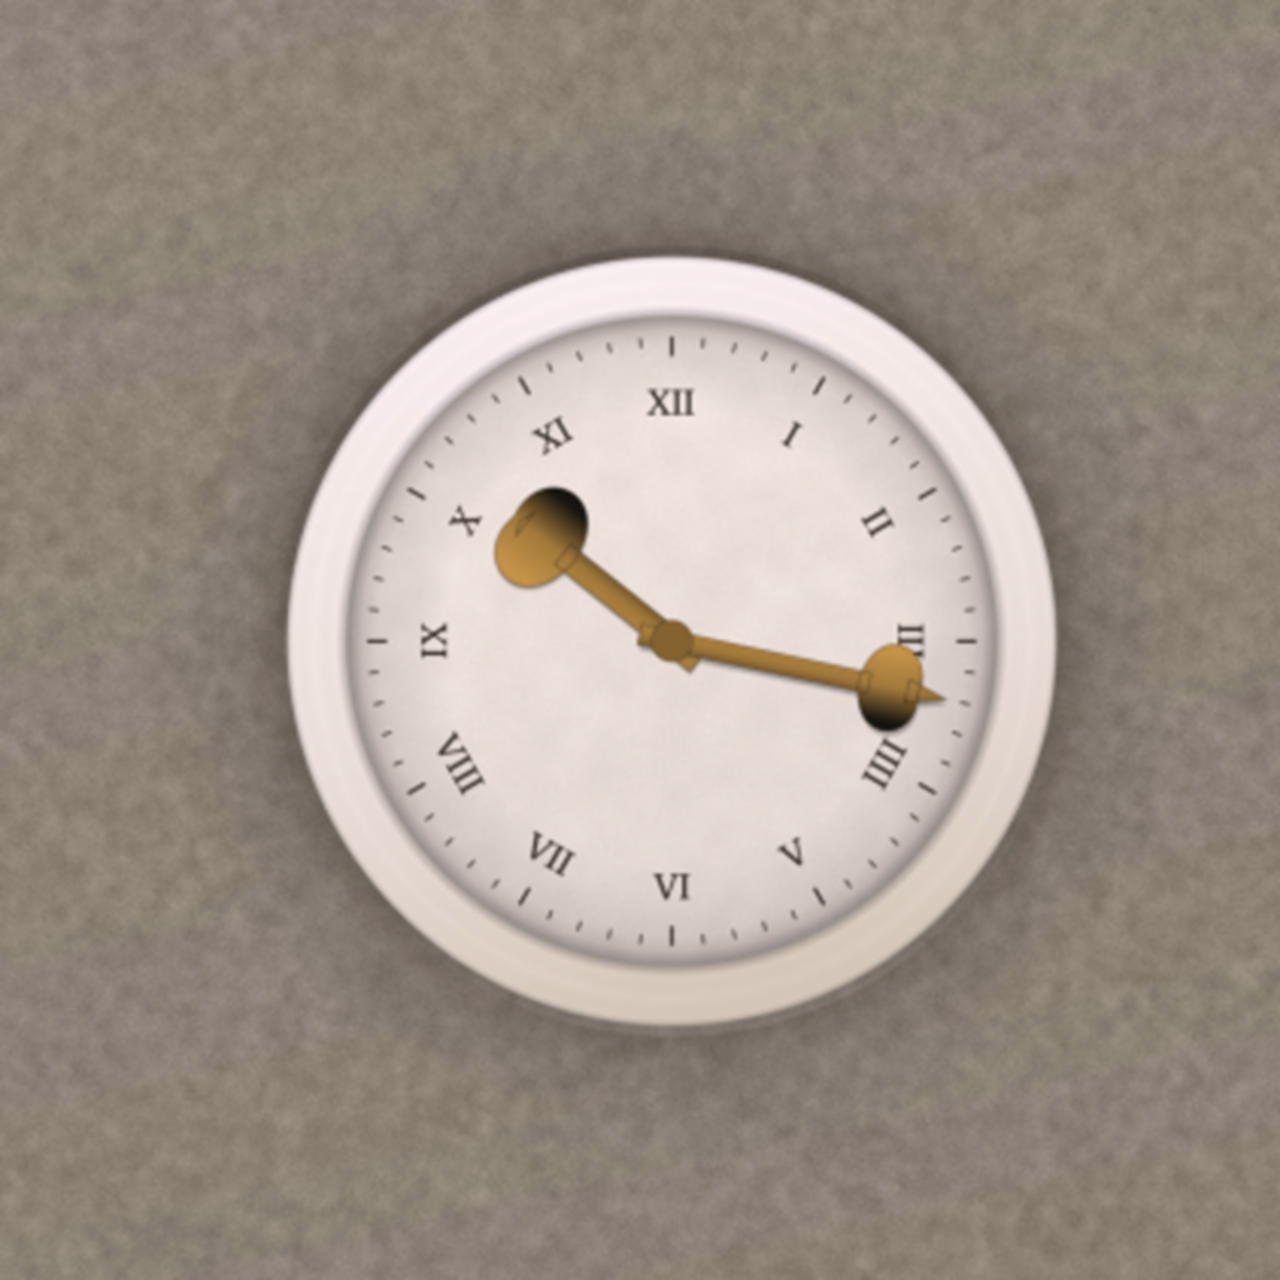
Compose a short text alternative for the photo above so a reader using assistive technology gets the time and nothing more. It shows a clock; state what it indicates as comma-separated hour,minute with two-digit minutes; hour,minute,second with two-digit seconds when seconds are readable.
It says 10,17
